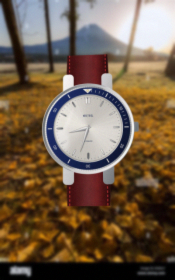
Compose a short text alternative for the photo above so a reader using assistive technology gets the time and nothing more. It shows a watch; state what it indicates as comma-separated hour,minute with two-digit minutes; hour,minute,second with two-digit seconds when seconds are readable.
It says 8,33
